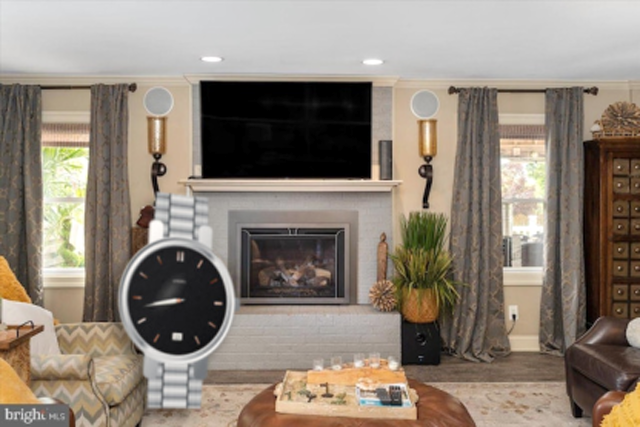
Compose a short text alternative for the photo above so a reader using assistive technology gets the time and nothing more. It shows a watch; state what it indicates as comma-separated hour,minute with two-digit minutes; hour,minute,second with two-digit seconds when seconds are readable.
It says 8,43
